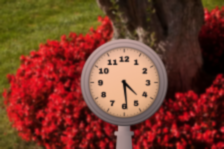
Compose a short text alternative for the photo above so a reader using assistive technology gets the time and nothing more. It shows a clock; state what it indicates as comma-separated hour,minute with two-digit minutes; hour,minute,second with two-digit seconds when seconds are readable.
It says 4,29
